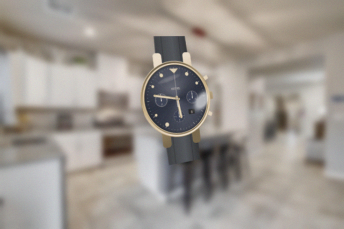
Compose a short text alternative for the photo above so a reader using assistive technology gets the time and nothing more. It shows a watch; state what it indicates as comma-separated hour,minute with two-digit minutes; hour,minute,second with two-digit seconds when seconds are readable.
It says 5,47
